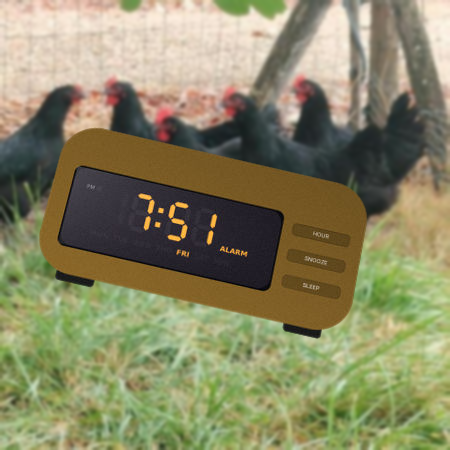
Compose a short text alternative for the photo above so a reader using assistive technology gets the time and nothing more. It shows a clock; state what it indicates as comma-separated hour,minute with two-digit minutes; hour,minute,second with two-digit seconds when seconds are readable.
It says 7,51
